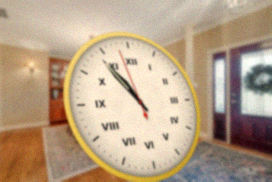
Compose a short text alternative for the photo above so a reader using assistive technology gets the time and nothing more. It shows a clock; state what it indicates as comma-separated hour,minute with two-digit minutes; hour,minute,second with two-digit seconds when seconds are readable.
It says 10,53,58
